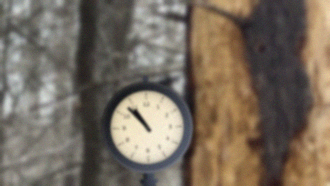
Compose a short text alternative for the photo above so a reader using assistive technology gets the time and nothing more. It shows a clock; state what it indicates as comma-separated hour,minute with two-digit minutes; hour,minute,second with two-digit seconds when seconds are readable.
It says 10,53
